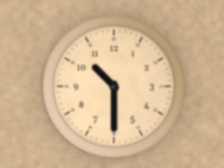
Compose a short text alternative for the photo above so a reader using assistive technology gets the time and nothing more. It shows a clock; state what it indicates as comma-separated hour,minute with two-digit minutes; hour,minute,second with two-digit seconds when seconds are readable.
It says 10,30
